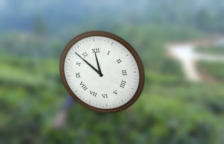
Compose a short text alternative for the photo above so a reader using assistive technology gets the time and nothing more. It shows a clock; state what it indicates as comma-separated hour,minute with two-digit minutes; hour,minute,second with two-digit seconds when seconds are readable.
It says 11,53
